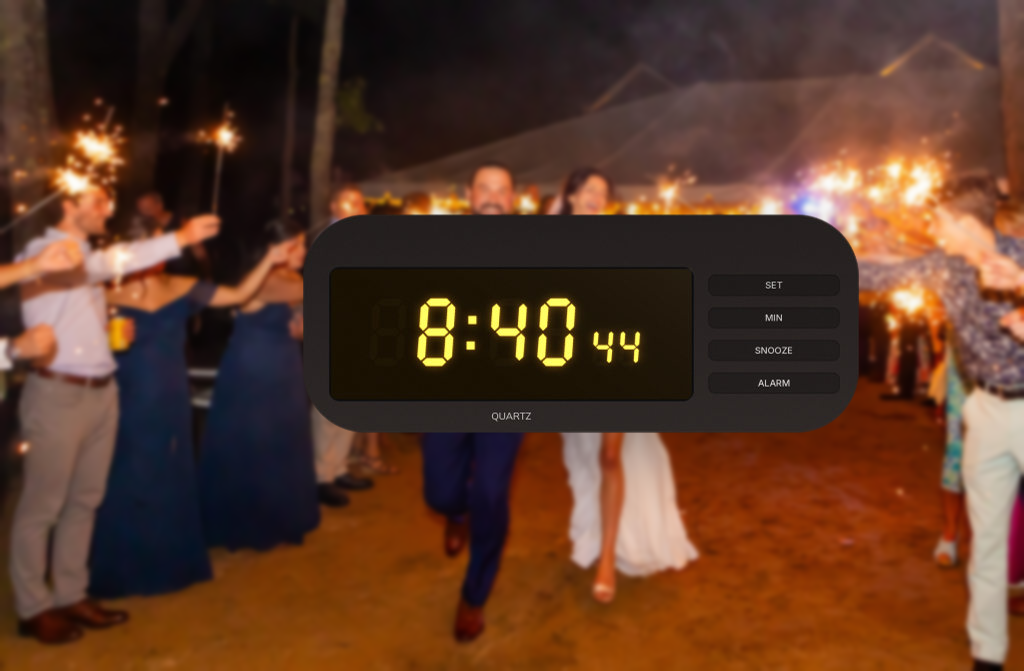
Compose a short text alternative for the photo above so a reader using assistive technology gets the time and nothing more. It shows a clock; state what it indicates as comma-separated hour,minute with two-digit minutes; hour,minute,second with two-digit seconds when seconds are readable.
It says 8,40,44
